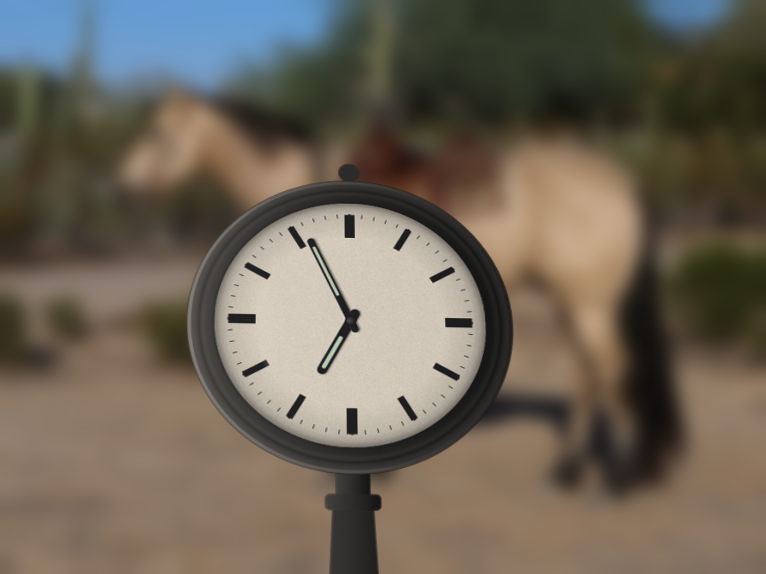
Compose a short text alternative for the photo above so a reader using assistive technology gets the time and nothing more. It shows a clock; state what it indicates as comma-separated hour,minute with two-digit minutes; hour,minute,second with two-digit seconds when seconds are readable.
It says 6,56
